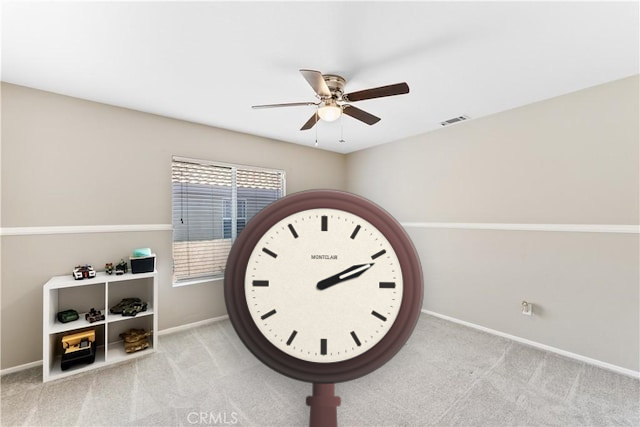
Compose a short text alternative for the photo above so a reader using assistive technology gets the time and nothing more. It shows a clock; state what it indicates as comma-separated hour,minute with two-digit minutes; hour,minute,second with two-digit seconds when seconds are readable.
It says 2,11
